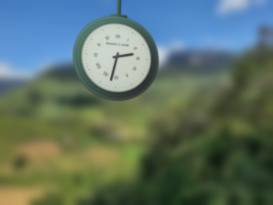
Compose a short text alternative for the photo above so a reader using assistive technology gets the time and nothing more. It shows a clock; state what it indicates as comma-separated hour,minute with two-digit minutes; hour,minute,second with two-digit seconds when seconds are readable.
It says 2,32
